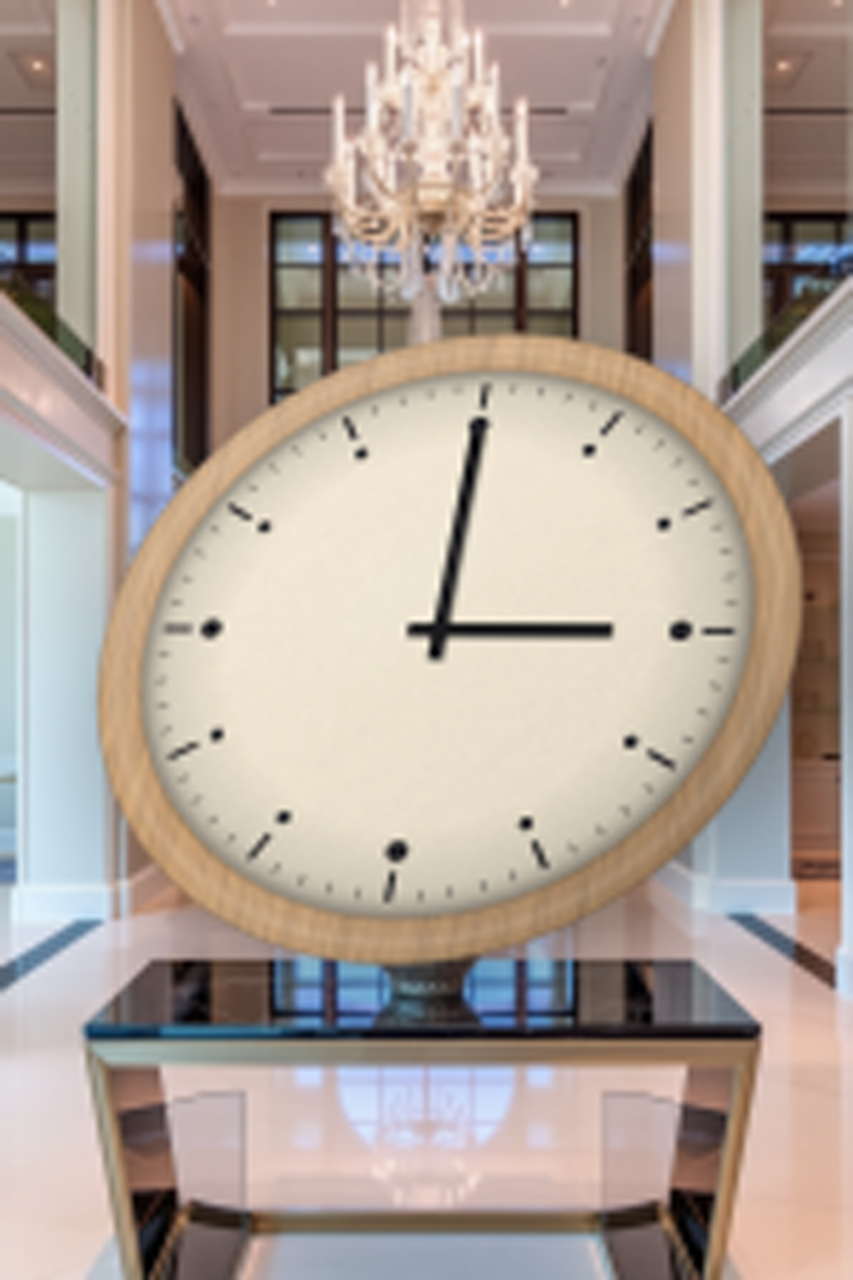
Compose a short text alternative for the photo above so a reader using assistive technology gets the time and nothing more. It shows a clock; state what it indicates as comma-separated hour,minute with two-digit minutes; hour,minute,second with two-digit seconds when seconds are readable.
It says 3,00
